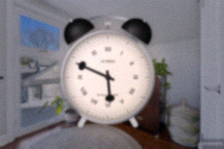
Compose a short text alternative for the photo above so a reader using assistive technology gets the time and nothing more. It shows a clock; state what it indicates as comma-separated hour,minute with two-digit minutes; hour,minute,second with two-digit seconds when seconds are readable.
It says 5,49
